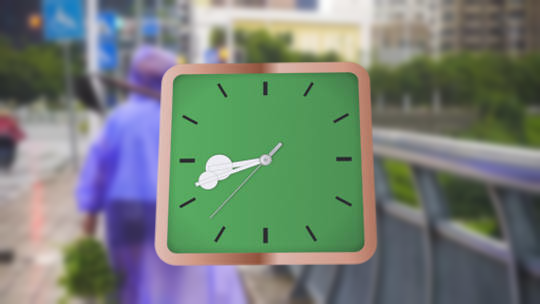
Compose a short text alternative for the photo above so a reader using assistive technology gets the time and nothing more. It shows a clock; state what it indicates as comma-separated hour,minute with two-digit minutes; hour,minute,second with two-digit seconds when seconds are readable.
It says 8,41,37
